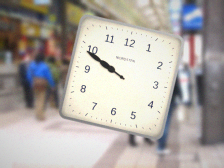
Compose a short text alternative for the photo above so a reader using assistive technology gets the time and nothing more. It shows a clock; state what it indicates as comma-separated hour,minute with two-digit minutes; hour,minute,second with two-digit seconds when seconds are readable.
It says 9,49
